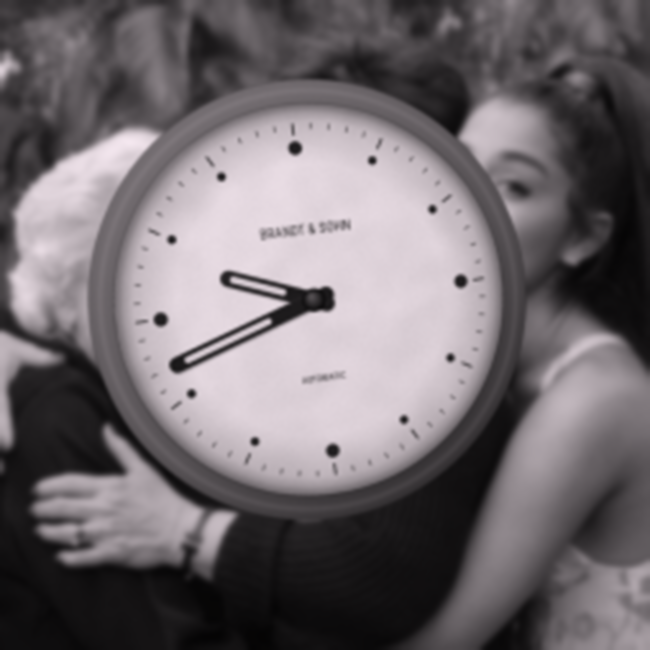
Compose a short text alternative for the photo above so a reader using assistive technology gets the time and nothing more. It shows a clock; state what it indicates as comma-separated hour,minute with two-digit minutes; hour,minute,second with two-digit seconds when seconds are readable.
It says 9,42
